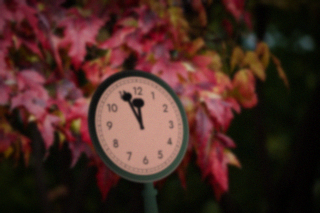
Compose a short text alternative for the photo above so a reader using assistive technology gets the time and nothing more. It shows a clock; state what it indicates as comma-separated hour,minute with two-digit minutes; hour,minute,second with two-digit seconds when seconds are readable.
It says 11,56
